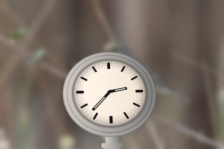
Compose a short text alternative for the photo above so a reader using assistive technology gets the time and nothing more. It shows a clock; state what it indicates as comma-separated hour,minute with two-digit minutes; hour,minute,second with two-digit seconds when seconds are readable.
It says 2,37
